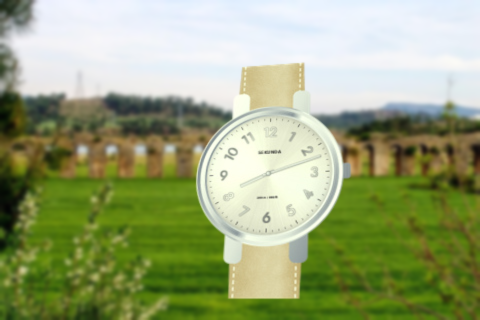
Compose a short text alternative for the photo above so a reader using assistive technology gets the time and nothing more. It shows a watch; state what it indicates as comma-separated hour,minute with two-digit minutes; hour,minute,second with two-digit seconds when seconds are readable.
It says 8,12
